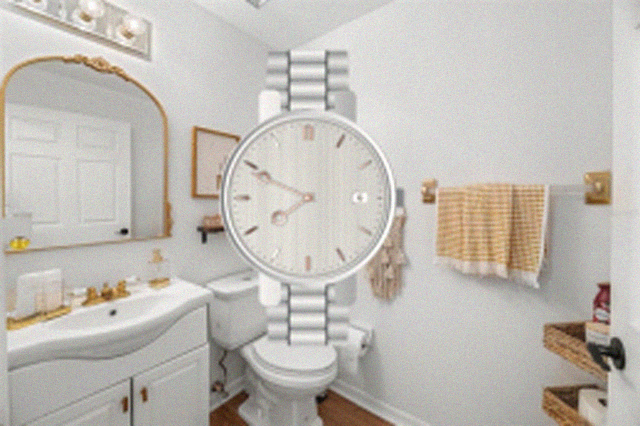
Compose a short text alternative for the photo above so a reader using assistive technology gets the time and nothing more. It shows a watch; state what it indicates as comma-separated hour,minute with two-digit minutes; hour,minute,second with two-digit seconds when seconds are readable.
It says 7,49
